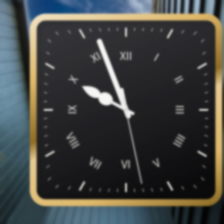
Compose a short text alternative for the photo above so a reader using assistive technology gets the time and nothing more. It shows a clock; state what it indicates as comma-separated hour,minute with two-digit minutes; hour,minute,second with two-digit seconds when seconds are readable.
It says 9,56,28
